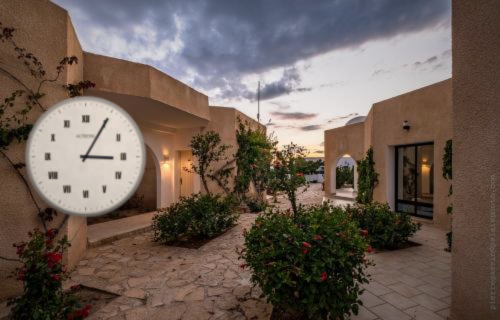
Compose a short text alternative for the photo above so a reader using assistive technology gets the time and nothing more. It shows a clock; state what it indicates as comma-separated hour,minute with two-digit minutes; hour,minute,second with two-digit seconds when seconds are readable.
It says 3,05
